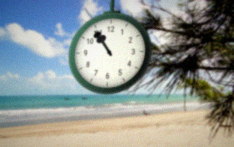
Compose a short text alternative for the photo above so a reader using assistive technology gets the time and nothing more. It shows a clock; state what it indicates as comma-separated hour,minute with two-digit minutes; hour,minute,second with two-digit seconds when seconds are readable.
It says 10,54
